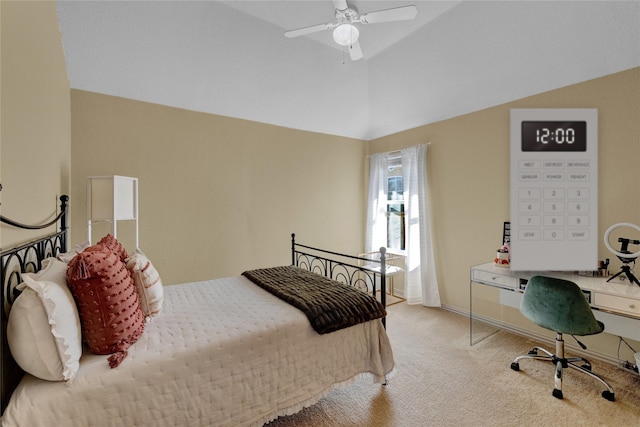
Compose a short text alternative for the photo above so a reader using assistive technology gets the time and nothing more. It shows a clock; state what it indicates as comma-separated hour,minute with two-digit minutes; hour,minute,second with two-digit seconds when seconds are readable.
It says 12,00
